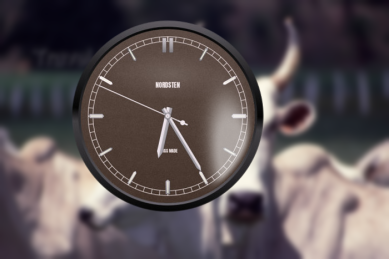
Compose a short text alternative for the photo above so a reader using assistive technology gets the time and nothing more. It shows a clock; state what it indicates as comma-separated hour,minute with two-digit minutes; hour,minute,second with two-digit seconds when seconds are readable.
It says 6,24,49
